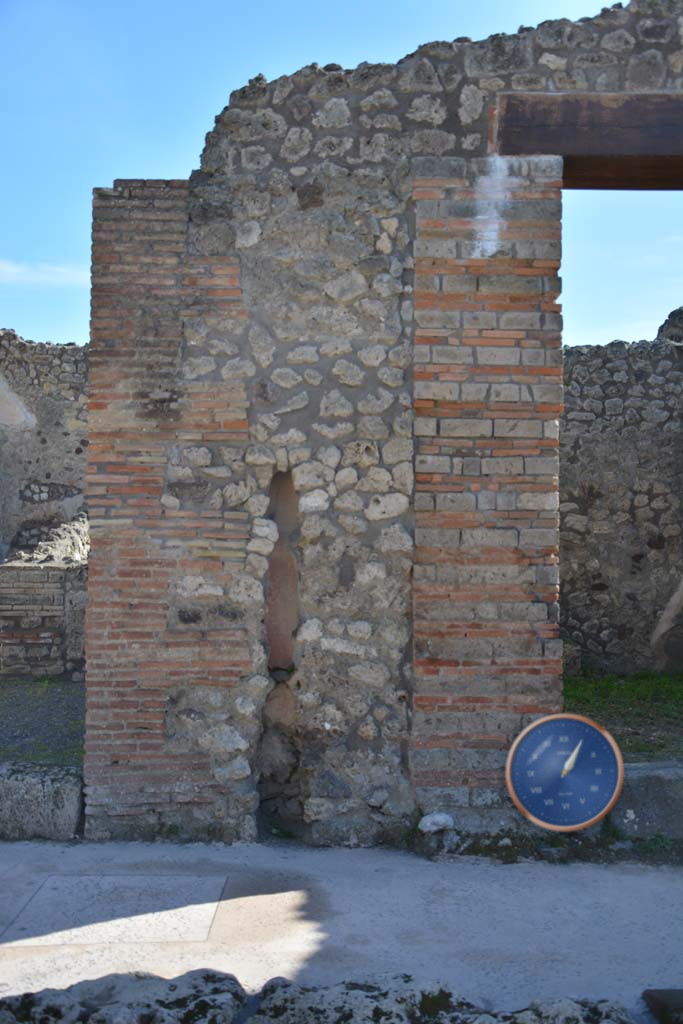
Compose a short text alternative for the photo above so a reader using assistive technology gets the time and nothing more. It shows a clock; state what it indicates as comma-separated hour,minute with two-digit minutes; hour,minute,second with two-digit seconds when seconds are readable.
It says 1,05
